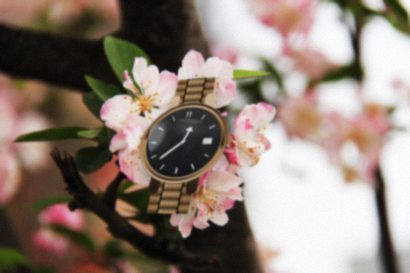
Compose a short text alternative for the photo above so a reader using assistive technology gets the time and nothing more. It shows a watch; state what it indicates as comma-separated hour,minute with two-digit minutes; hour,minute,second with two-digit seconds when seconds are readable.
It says 12,38
